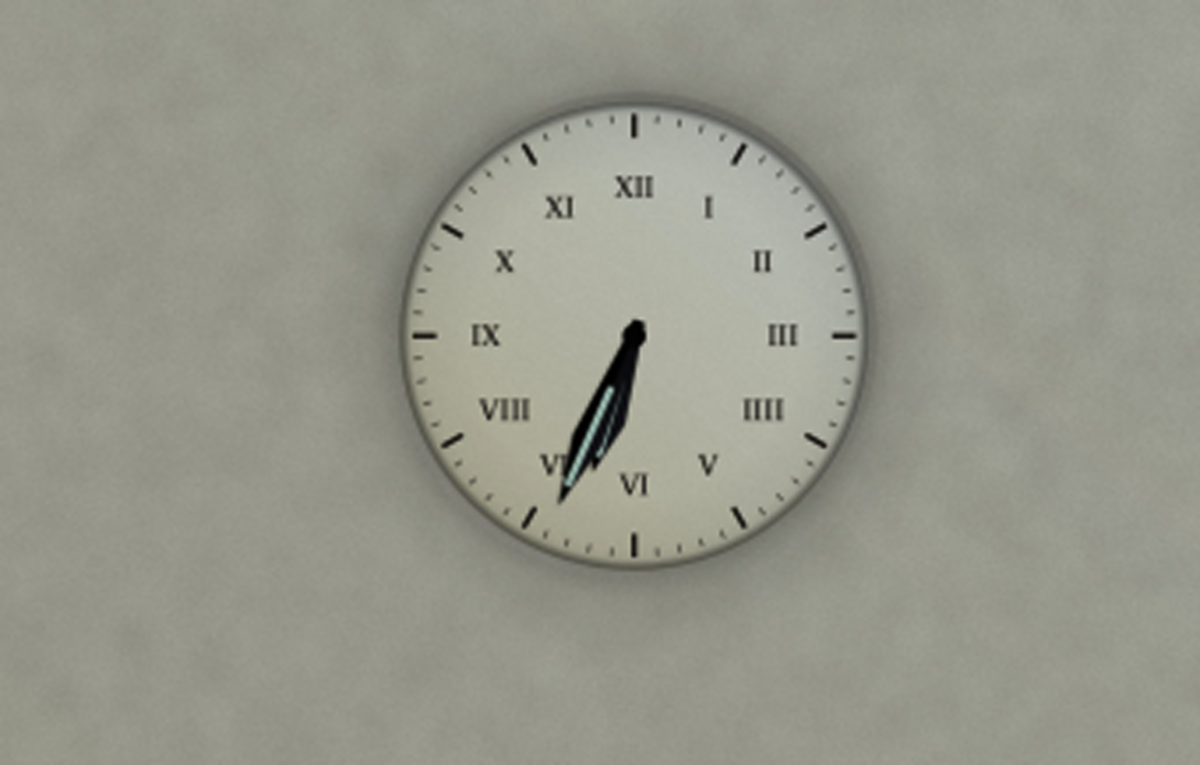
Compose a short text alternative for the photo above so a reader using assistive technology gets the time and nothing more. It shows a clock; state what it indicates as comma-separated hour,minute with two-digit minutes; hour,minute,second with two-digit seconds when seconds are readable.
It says 6,34
